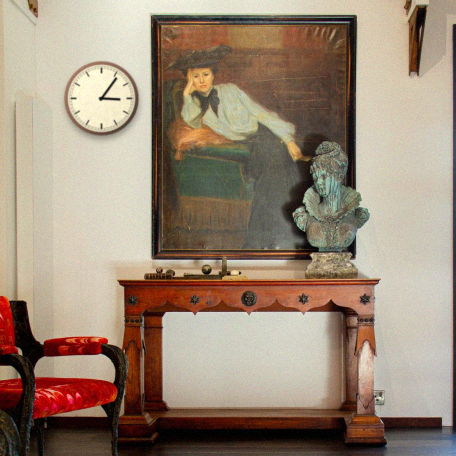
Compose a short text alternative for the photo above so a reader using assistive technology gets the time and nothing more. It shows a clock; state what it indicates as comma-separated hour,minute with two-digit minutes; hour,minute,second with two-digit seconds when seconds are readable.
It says 3,06
